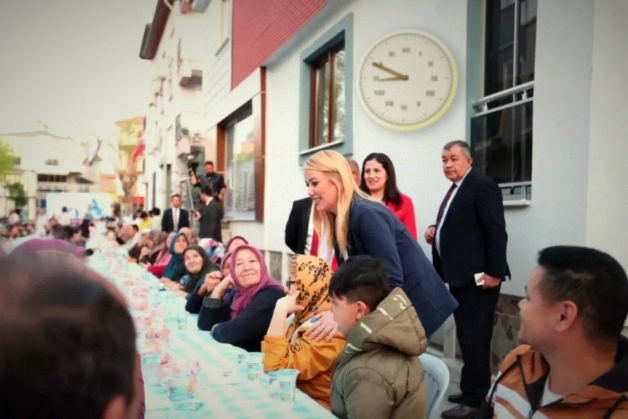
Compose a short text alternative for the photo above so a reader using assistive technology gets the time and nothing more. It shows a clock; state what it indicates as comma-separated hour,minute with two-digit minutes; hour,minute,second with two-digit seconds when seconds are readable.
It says 8,49
